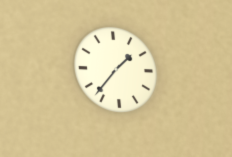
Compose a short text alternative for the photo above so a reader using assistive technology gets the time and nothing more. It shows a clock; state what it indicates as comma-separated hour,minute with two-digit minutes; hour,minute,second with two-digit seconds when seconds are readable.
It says 1,37
